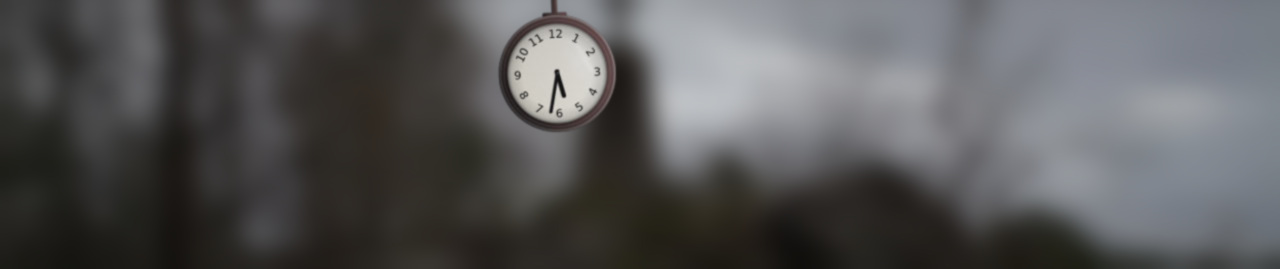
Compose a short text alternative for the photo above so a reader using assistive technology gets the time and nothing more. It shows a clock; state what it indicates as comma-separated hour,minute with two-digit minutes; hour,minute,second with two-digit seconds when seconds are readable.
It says 5,32
